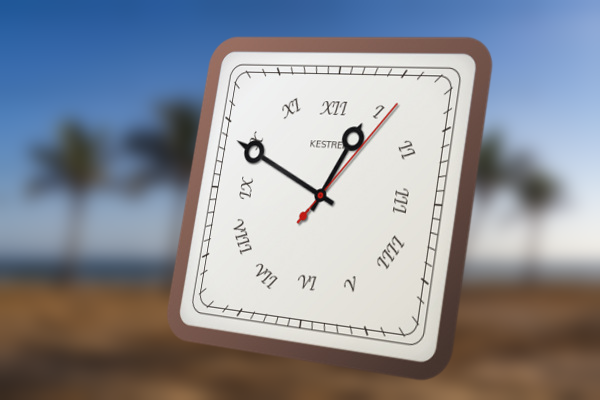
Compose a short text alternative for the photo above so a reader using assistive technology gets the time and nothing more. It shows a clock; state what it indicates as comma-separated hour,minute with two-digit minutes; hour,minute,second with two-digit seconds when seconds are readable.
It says 12,49,06
